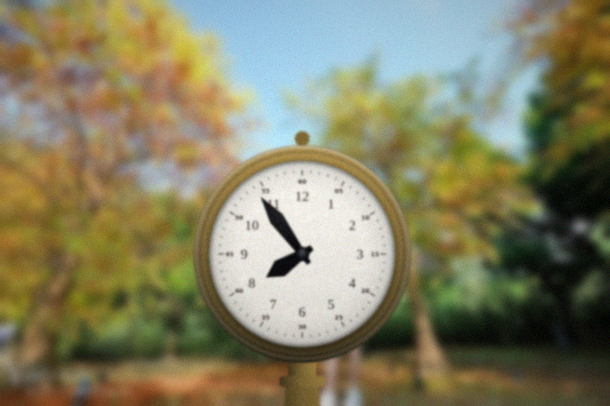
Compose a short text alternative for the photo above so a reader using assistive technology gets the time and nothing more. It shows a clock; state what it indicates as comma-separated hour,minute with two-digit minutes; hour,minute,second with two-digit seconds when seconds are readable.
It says 7,54
